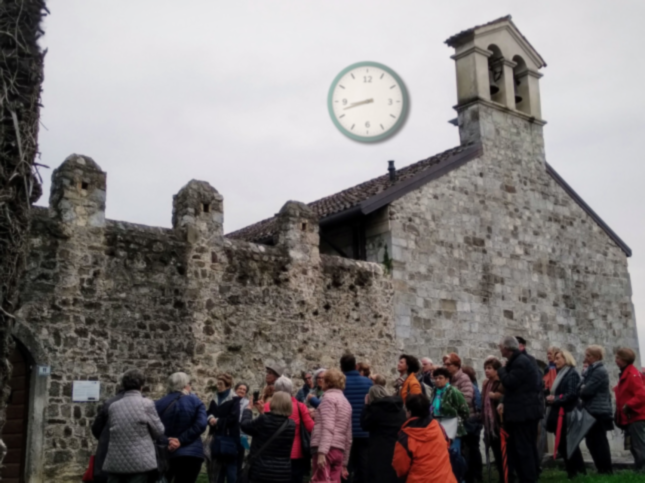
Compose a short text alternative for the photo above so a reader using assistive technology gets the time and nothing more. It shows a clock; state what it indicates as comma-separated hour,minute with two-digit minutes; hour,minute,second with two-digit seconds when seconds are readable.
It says 8,42
